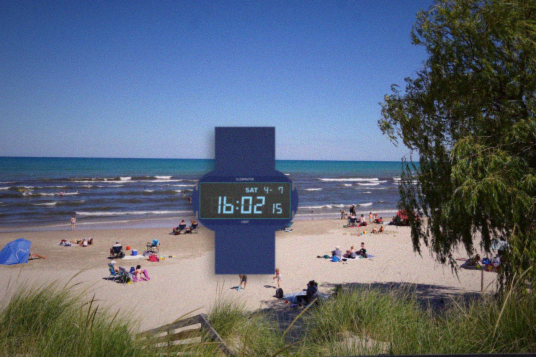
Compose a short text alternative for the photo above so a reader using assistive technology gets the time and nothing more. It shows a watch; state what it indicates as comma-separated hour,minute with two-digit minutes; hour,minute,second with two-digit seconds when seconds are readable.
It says 16,02,15
